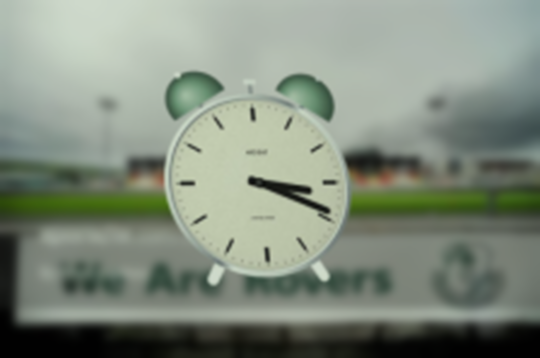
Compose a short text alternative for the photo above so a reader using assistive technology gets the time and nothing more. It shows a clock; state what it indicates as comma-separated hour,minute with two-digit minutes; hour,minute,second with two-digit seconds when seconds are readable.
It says 3,19
